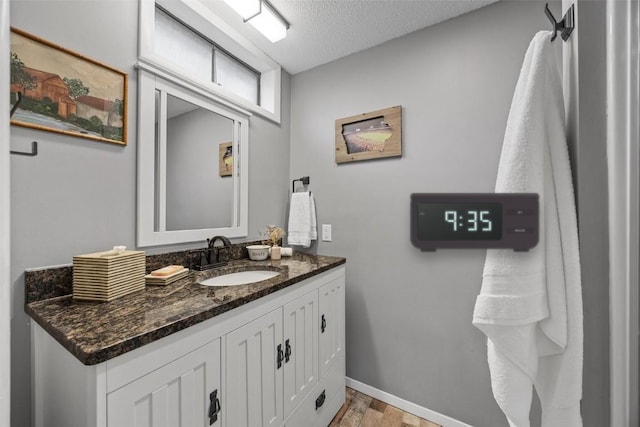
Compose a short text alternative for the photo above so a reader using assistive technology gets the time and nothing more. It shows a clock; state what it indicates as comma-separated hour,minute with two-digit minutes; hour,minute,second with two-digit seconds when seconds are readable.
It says 9,35
